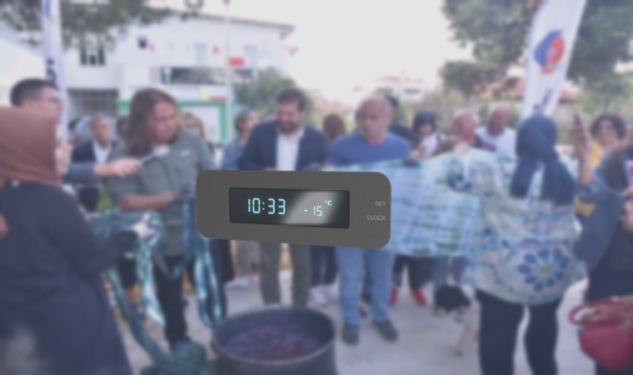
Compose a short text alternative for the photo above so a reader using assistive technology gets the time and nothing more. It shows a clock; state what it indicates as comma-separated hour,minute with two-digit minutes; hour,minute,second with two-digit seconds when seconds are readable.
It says 10,33
